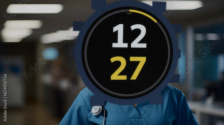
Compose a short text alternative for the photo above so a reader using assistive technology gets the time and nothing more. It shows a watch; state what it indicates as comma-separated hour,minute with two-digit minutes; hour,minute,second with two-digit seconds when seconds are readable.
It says 12,27
